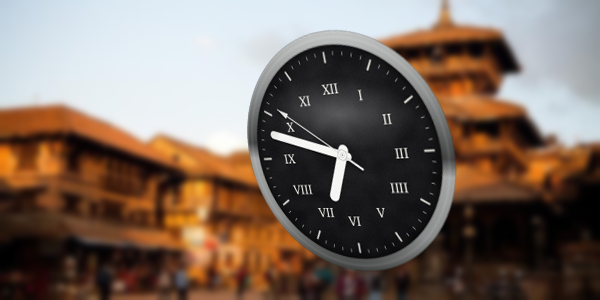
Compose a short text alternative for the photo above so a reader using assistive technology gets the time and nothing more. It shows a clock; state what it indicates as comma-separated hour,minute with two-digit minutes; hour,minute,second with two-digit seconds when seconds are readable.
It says 6,47,51
